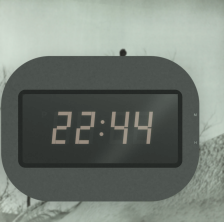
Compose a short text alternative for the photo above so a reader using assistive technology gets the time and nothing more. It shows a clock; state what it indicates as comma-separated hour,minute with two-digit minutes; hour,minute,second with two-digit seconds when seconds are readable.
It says 22,44
